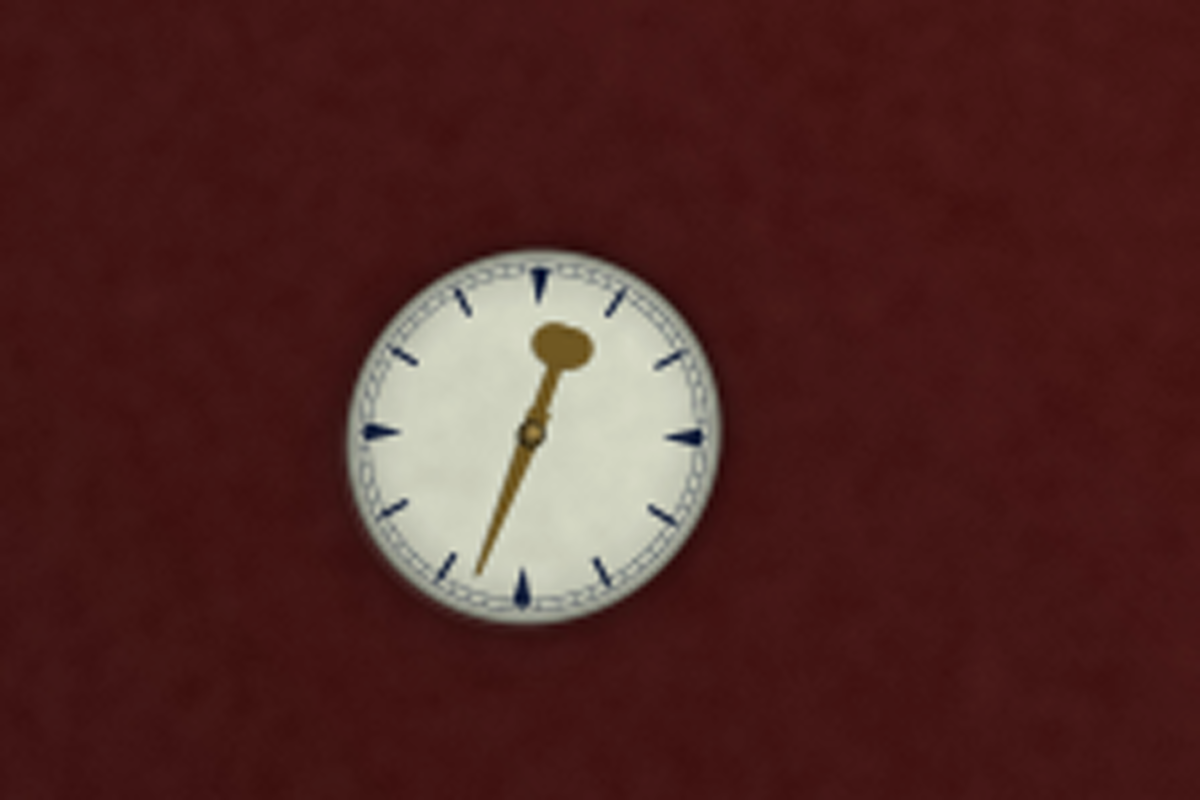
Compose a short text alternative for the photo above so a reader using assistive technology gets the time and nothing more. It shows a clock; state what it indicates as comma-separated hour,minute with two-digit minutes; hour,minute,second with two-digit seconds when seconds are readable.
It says 12,33
